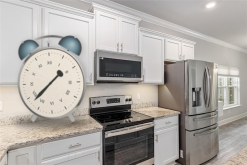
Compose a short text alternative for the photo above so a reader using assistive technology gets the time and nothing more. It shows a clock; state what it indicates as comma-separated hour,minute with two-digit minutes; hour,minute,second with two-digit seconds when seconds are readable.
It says 1,38
